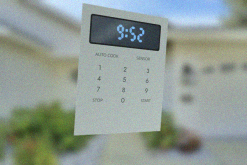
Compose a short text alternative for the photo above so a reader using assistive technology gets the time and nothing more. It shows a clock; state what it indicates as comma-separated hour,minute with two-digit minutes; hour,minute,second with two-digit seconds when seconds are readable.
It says 9,52
